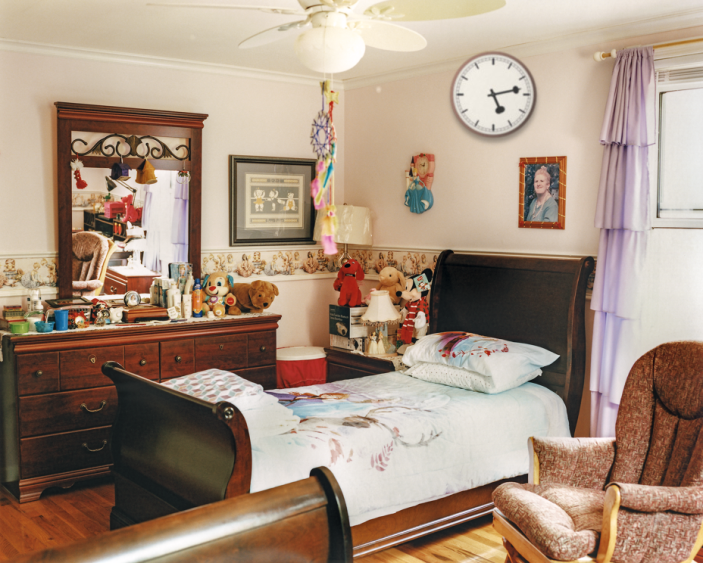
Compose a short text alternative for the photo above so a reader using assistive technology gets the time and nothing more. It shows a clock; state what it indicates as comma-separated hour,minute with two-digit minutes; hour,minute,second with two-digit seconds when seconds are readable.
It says 5,13
